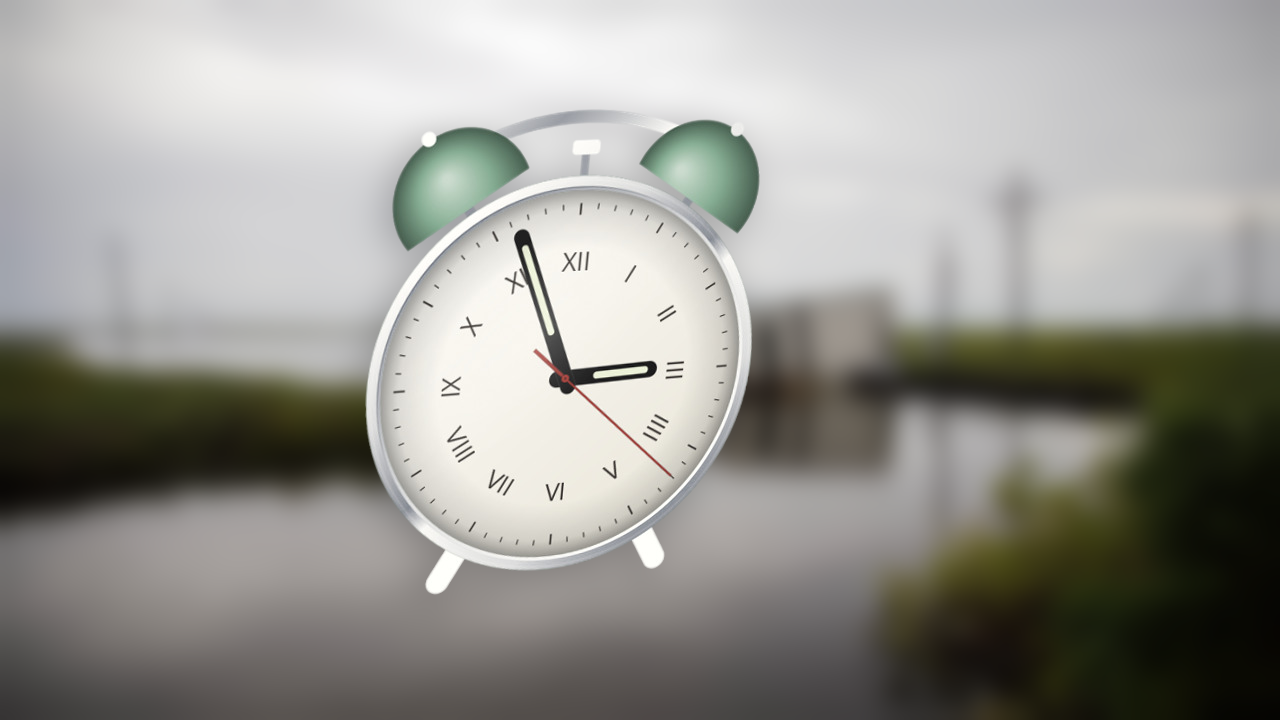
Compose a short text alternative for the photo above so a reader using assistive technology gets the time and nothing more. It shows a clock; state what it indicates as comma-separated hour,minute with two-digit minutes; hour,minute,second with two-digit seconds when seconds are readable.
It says 2,56,22
